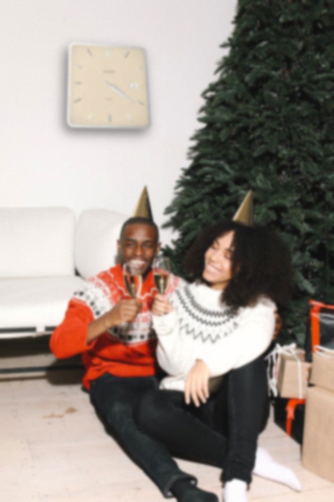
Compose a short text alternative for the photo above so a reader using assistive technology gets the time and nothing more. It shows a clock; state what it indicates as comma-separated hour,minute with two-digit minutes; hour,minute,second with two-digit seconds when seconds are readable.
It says 4,21
